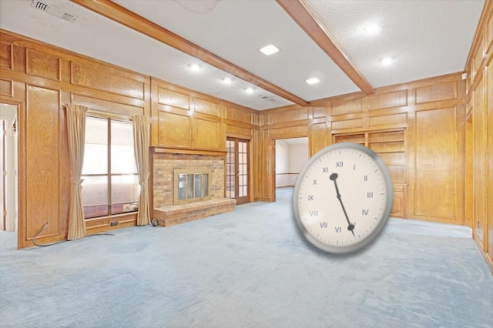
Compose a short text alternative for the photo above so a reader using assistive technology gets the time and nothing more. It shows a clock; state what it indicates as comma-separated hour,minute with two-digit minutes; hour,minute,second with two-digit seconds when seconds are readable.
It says 11,26
